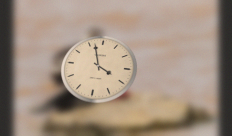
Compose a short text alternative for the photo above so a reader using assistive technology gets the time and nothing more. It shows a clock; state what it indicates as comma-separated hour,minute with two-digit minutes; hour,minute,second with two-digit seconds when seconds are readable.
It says 3,57
